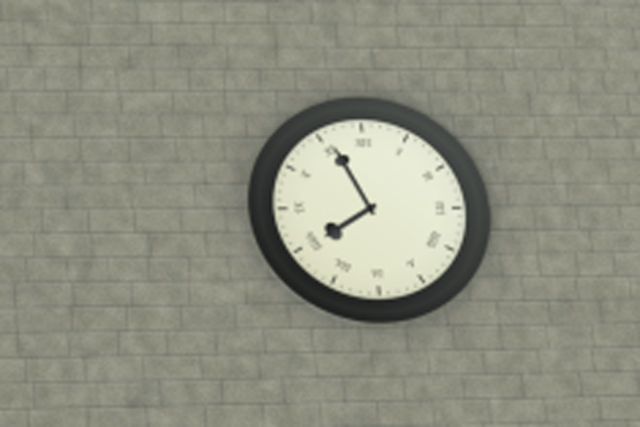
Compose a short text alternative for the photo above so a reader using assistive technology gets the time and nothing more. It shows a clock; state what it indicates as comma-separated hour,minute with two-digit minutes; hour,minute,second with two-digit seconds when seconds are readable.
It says 7,56
